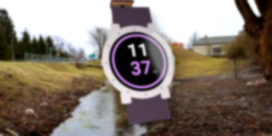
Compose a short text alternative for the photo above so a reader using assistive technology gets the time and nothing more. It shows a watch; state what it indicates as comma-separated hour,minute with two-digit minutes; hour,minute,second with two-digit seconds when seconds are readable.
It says 11,37
